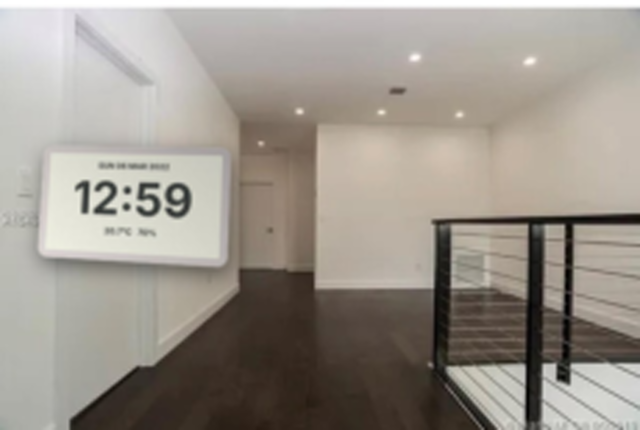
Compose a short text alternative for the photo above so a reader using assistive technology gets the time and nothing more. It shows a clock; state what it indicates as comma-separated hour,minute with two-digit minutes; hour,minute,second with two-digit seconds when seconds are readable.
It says 12,59
